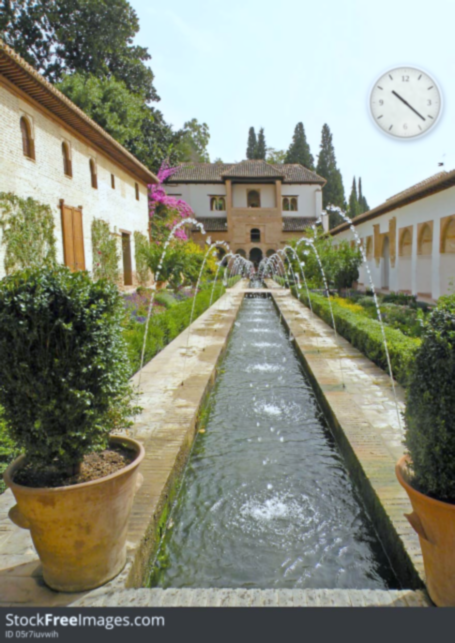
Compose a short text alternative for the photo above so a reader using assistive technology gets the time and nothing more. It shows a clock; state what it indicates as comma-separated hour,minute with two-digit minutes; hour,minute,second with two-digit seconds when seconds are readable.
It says 10,22
